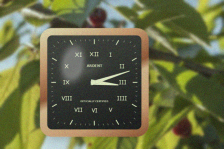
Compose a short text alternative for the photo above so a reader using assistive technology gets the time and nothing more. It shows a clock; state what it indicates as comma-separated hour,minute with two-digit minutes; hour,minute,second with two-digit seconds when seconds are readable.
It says 3,12
